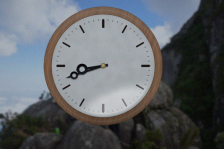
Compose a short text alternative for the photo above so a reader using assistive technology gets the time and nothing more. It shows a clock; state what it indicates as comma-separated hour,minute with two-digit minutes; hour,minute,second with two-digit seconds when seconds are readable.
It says 8,42
